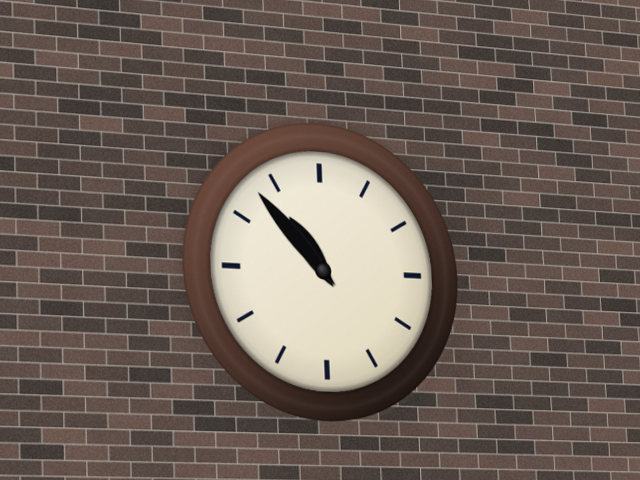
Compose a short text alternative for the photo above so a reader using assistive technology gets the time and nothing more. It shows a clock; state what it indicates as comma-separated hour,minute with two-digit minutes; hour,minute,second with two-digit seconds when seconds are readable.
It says 10,53
